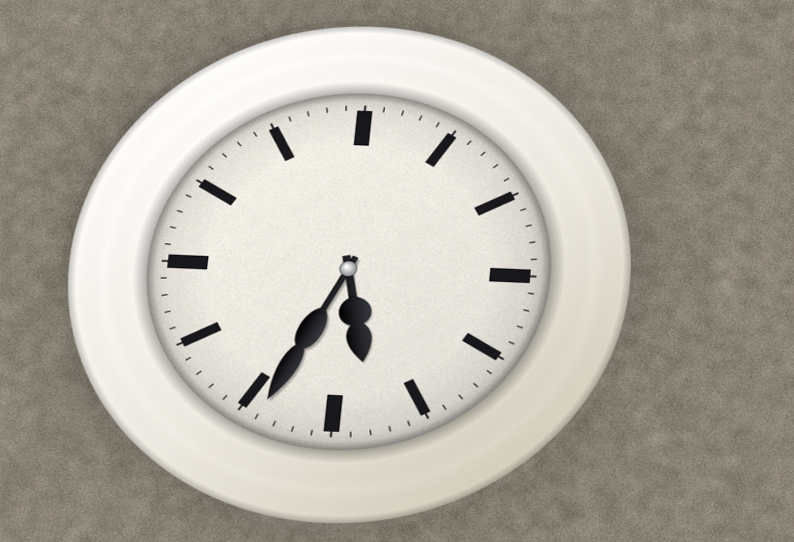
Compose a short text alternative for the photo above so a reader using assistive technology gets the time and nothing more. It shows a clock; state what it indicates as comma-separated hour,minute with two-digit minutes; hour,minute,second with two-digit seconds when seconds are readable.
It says 5,34
